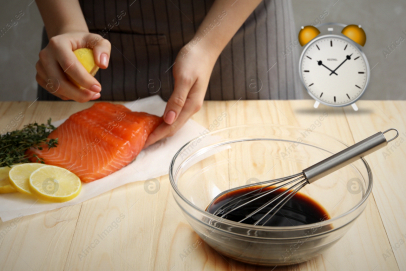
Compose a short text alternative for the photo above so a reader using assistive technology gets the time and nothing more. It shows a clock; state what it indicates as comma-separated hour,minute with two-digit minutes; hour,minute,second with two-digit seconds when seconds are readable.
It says 10,08
